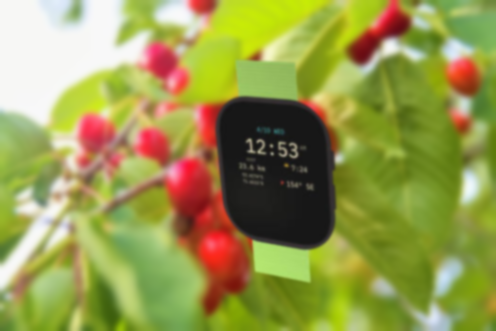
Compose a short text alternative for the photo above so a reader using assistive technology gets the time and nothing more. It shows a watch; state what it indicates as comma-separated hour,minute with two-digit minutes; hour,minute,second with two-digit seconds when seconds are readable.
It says 12,53
